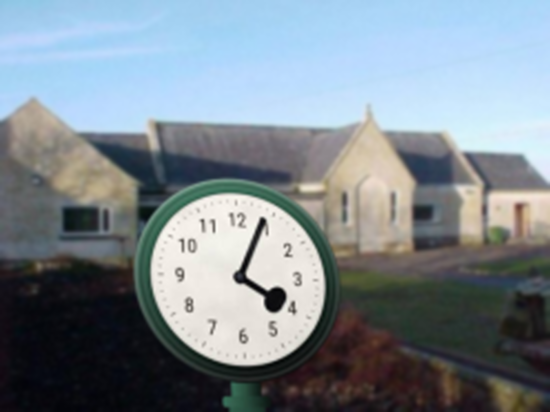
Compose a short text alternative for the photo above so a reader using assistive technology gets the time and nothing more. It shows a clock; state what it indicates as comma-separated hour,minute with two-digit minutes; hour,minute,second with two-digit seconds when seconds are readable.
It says 4,04
